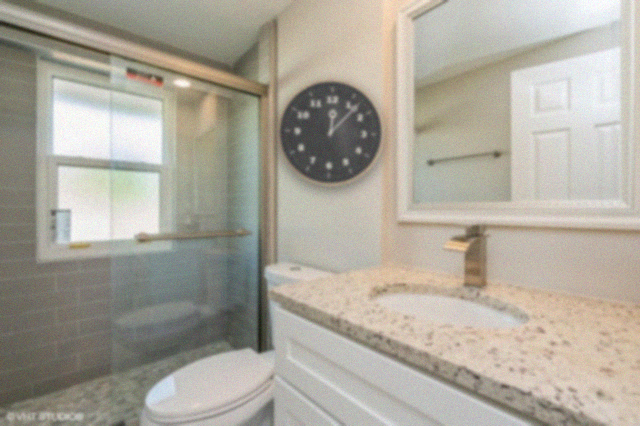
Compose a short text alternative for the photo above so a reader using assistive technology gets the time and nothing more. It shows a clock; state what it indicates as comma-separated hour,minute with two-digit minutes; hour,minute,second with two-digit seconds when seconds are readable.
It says 12,07
